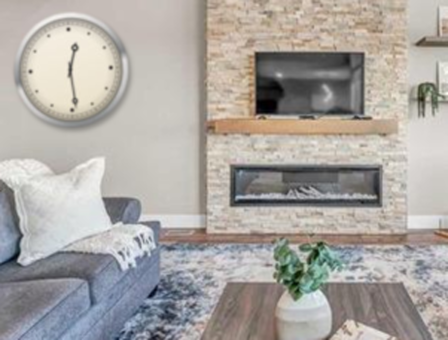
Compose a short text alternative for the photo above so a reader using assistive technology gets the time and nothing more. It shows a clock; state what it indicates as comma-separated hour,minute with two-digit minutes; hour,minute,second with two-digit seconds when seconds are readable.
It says 12,29
